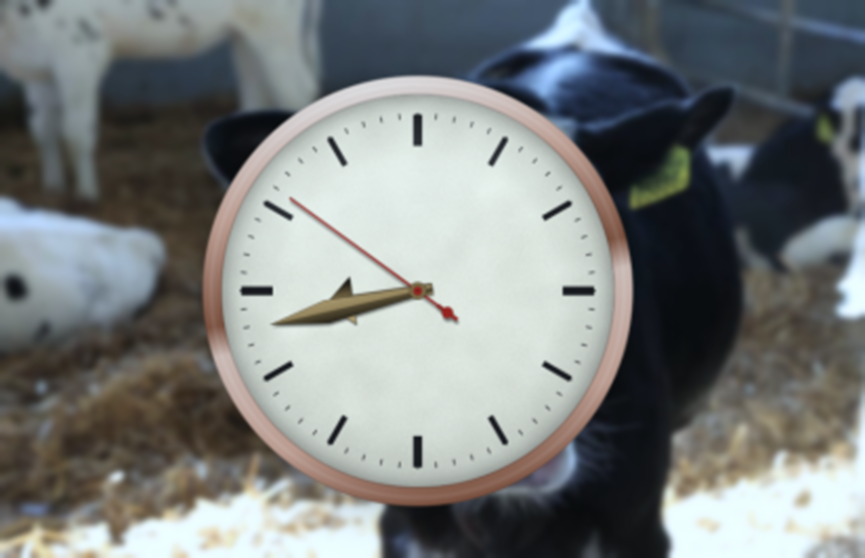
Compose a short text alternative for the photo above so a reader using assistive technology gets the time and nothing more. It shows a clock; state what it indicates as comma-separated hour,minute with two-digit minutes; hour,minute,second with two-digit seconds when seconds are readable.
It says 8,42,51
